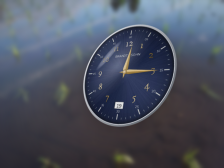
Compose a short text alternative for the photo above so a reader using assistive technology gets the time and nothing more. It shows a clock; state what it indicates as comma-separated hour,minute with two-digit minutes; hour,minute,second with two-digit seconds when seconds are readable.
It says 12,15
